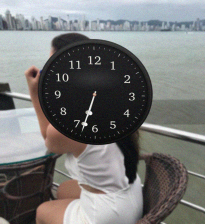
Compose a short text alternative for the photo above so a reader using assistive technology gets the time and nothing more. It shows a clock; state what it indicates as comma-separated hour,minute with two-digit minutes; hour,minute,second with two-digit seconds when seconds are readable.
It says 6,33
